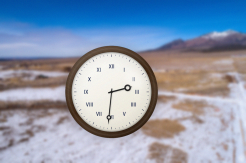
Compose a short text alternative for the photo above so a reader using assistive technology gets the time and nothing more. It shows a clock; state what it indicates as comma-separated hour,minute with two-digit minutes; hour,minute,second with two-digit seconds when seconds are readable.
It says 2,31
